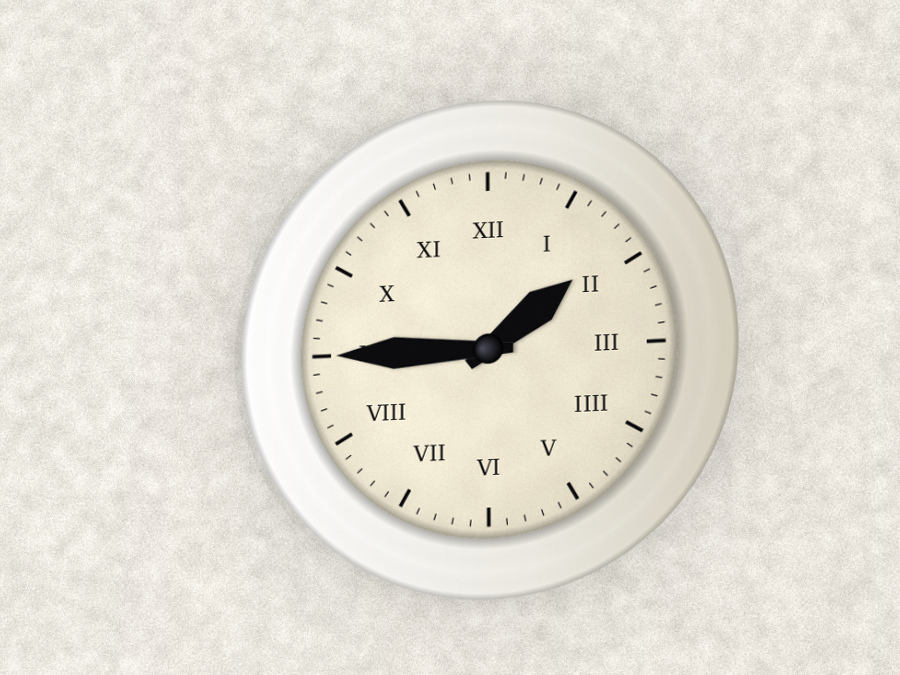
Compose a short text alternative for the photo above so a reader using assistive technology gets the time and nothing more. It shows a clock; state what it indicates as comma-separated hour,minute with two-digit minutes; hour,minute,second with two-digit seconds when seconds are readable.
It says 1,45
